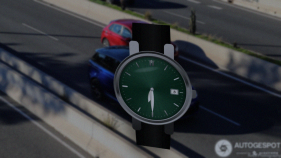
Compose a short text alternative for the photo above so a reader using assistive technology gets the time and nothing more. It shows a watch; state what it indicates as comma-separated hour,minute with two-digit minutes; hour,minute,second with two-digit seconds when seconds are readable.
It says 6,30
